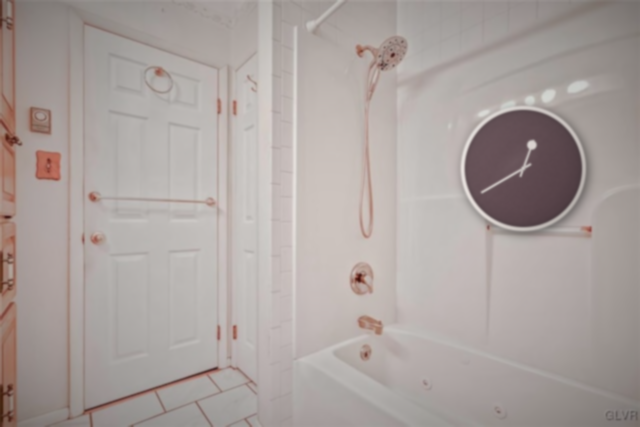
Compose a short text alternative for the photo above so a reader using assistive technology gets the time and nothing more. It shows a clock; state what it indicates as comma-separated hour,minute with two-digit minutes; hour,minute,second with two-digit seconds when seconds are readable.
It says 12,40
